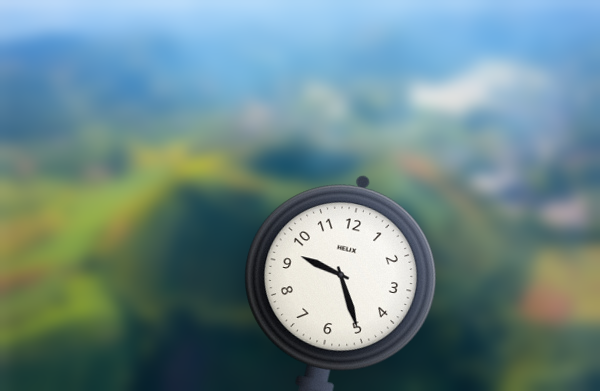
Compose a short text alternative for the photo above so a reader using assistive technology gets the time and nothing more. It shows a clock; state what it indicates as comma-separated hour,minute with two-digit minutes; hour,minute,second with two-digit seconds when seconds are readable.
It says 9,25
